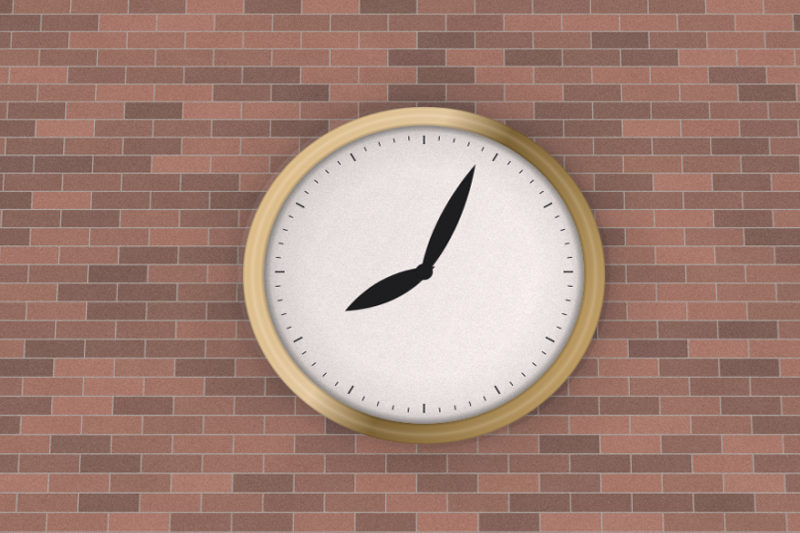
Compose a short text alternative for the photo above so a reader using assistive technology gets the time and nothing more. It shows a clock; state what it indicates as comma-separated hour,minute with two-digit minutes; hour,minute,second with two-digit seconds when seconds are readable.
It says 8,04
